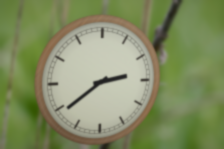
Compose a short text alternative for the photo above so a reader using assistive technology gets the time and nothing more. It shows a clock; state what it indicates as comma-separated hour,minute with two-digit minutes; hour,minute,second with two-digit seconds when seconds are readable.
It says 2,39
